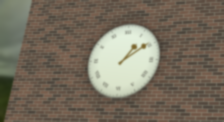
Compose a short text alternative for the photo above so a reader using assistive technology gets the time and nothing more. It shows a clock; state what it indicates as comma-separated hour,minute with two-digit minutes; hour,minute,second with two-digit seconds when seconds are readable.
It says 1,09
